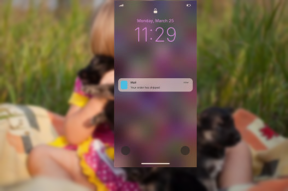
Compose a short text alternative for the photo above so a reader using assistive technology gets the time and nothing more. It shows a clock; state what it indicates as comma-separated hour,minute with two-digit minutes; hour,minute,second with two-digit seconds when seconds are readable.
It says 11,29
